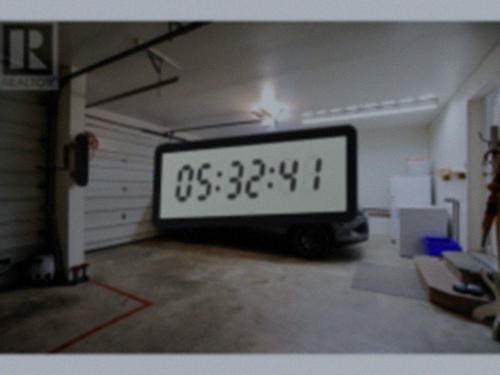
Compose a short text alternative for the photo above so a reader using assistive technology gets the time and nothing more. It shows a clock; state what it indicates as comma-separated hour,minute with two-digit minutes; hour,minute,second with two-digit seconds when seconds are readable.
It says 5,32,41
